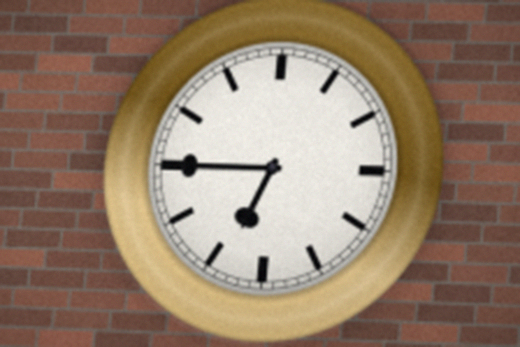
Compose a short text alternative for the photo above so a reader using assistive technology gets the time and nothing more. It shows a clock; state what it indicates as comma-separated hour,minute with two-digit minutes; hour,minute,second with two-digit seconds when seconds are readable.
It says 6,45
